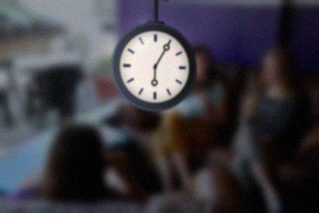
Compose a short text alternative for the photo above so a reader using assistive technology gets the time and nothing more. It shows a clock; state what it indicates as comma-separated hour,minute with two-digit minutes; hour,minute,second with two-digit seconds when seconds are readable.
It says 6,05
